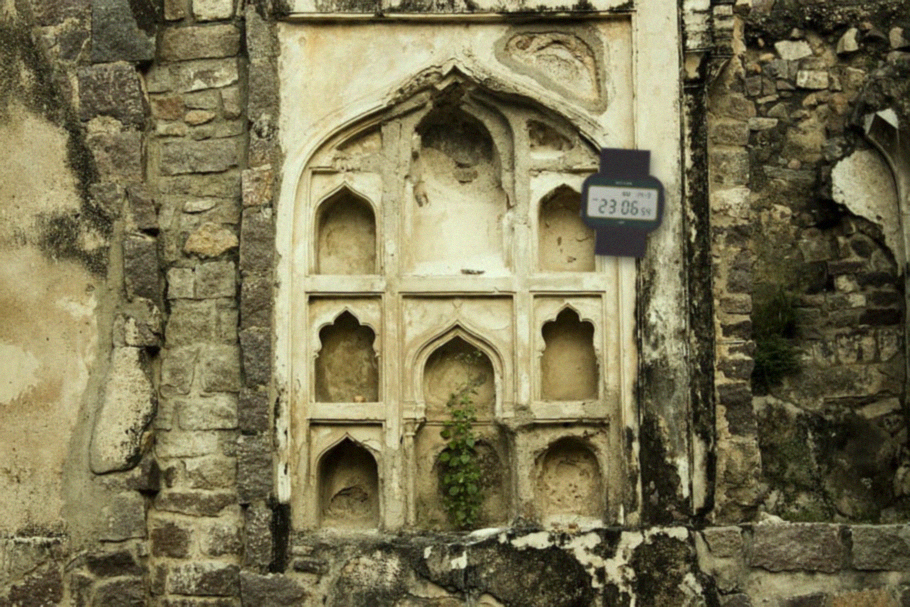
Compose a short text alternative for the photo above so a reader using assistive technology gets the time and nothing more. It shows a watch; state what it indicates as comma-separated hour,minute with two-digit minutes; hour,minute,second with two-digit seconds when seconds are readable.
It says 23,06
